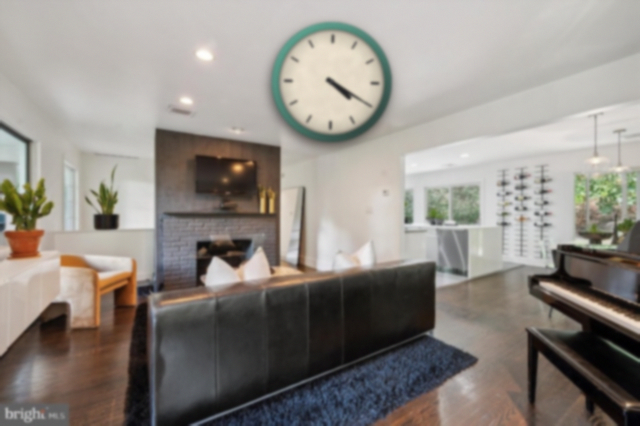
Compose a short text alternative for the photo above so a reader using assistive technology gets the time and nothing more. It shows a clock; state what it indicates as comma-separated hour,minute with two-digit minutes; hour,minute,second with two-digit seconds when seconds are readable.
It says 4,20
